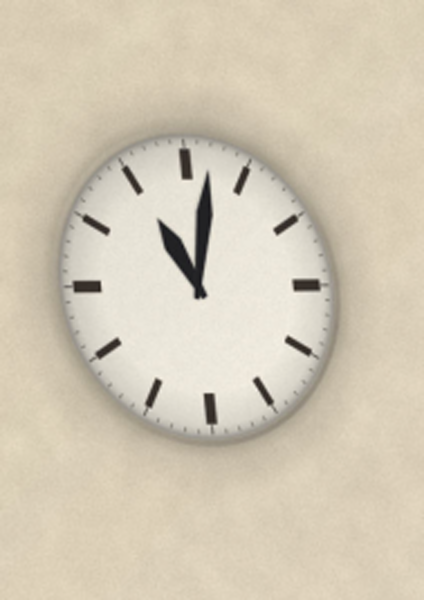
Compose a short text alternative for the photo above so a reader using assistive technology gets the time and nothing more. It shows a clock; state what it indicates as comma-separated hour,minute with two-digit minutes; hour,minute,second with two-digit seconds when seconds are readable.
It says 11,02
